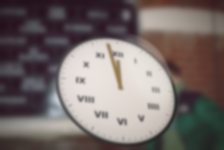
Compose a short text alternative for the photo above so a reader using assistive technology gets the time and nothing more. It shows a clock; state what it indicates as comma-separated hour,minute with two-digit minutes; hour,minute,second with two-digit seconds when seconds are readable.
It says 11,58
